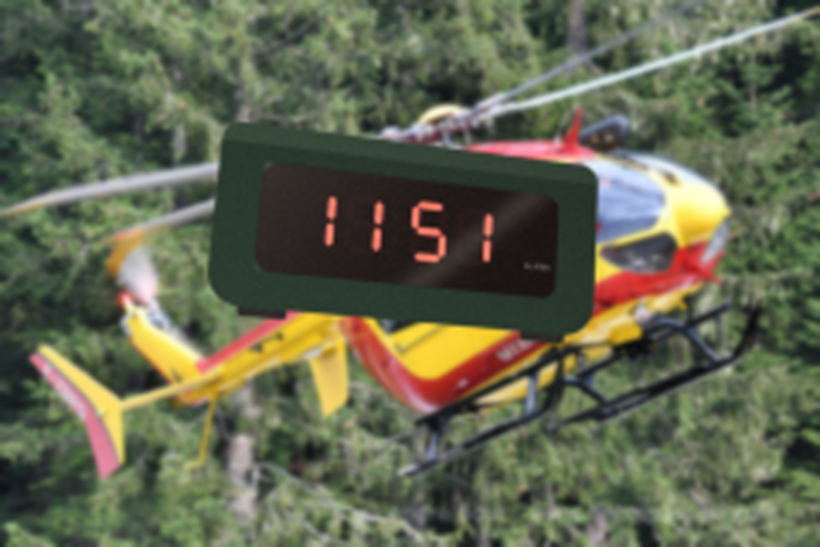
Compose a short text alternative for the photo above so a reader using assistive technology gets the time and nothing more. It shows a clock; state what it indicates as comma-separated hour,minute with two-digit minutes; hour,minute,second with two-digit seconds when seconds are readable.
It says 11,51
